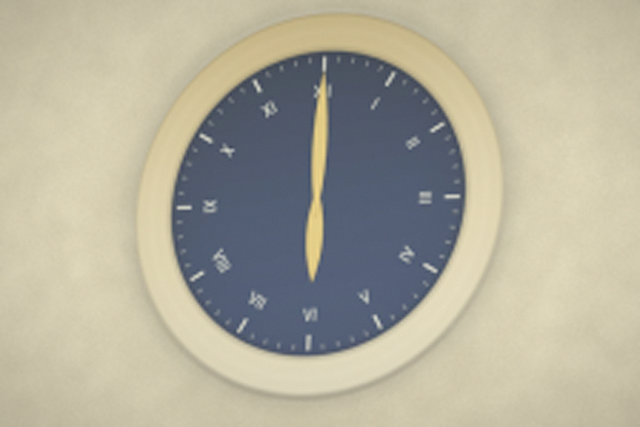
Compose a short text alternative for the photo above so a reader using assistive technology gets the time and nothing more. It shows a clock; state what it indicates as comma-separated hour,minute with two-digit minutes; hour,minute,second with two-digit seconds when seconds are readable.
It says 6,00
